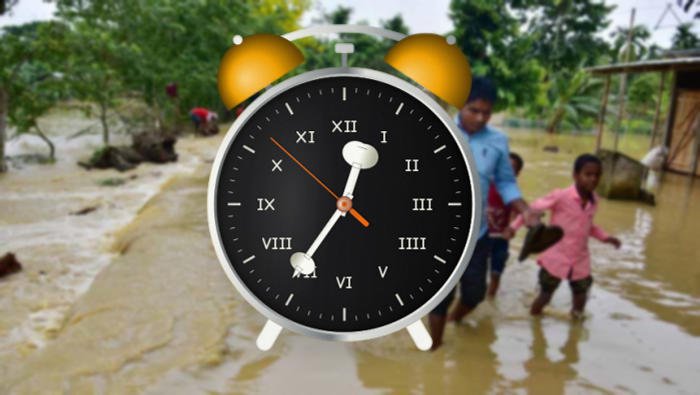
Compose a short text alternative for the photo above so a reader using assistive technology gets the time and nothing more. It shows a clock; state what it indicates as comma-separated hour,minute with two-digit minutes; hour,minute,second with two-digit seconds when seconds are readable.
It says 12,35,52
